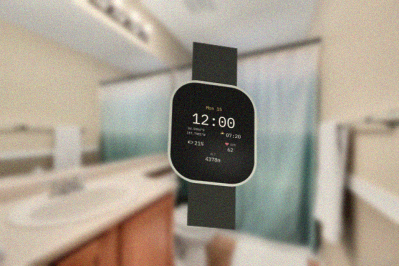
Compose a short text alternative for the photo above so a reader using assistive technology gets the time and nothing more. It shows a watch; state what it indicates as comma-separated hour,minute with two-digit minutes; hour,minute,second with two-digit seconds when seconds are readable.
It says 12,00
